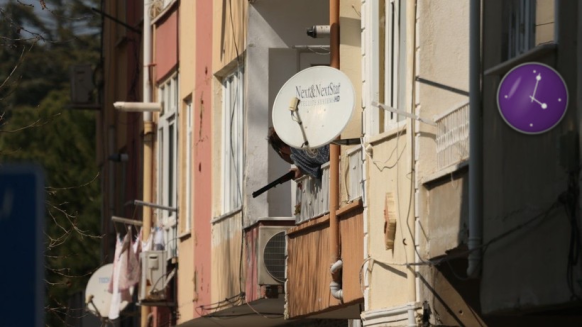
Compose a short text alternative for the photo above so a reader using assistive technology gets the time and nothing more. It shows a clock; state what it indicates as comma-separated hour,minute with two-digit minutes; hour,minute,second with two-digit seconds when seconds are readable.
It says 4,02
